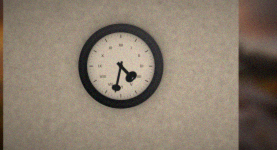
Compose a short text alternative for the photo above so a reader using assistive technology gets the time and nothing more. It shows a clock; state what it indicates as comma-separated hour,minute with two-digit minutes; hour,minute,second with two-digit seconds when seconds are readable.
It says 4,32
